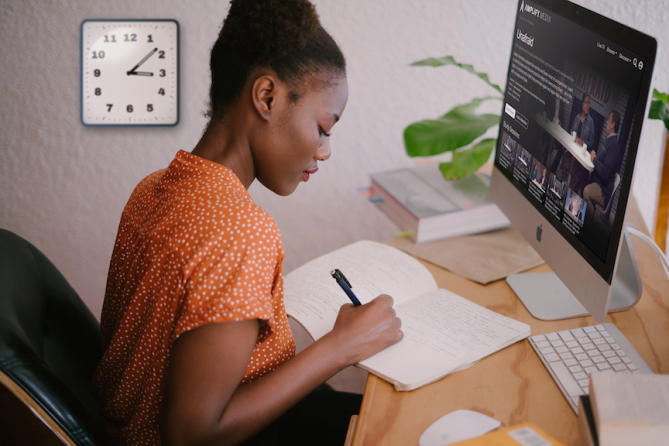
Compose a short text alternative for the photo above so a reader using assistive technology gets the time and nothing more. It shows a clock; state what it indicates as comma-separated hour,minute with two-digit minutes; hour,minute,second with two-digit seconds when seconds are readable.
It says 3,08
